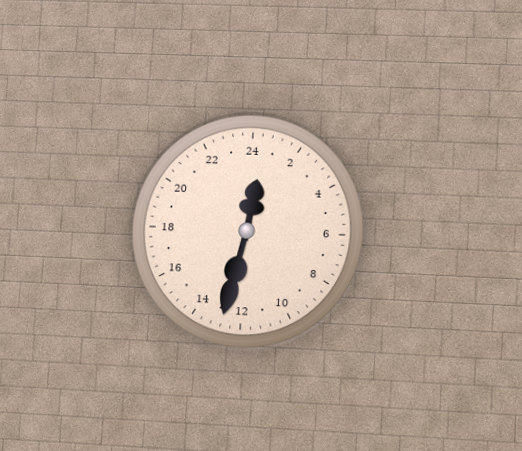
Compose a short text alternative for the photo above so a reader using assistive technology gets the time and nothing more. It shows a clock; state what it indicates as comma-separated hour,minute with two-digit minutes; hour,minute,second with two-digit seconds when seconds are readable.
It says 0,32
